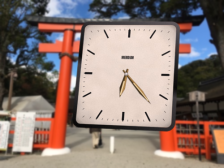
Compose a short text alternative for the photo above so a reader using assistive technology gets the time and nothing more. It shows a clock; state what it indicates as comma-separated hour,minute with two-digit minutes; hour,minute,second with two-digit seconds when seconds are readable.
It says 6,23
